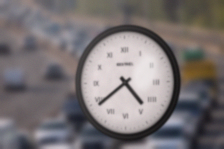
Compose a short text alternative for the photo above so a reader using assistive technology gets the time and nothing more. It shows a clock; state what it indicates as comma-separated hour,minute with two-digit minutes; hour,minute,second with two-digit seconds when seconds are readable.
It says 4,39
